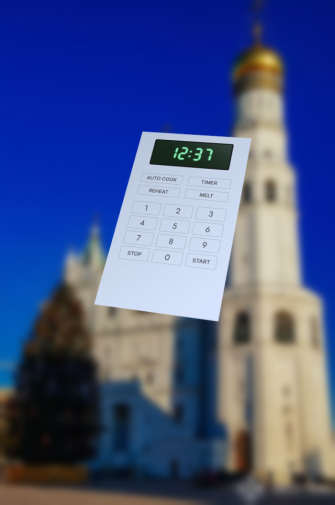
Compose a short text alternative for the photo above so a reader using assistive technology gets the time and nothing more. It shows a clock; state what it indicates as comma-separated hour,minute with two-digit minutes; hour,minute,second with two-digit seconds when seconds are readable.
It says 12,37
